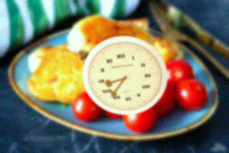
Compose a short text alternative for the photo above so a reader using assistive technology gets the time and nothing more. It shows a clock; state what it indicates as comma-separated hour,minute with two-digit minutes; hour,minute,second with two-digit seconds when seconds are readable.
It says 8,37
